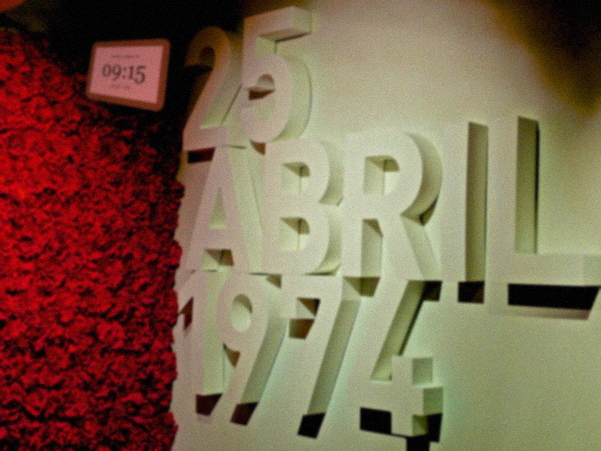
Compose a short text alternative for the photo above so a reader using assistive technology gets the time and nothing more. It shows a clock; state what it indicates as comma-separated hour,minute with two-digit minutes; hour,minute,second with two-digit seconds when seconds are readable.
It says 9,15
